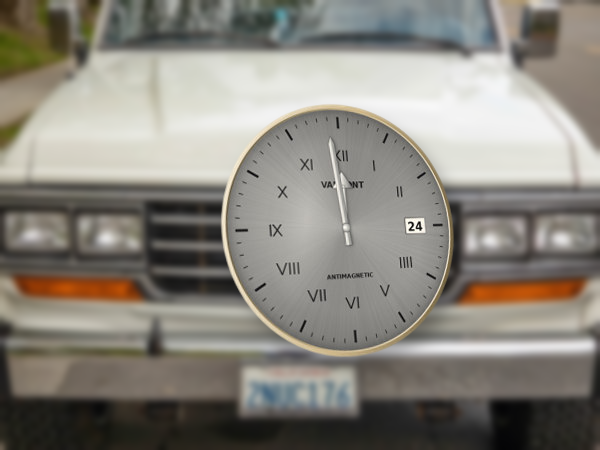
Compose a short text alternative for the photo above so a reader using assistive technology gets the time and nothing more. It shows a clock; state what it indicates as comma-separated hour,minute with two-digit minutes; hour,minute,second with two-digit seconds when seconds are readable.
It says 11,59
